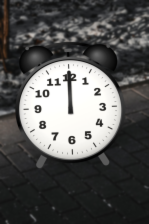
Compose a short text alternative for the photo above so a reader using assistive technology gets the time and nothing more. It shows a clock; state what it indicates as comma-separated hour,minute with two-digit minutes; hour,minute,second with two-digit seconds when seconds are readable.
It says 12,00
